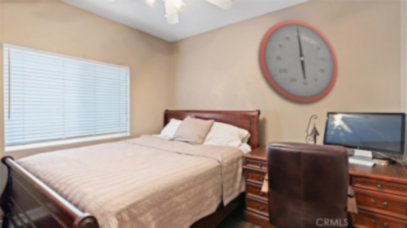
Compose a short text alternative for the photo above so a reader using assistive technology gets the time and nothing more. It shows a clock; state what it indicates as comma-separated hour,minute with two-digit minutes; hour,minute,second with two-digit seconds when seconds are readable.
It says 6,00
